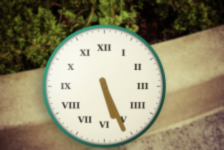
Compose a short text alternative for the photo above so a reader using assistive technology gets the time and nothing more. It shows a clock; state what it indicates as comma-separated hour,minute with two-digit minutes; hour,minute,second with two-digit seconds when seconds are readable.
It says 5,26
